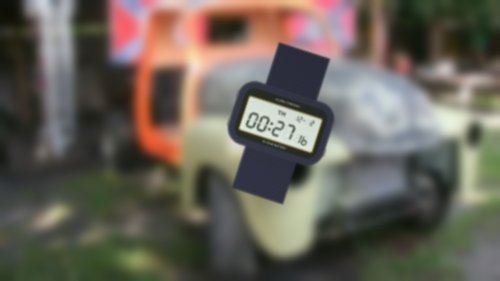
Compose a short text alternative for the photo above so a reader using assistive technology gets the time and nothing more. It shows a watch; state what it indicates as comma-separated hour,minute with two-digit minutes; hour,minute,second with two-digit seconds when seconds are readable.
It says 0,27,16
